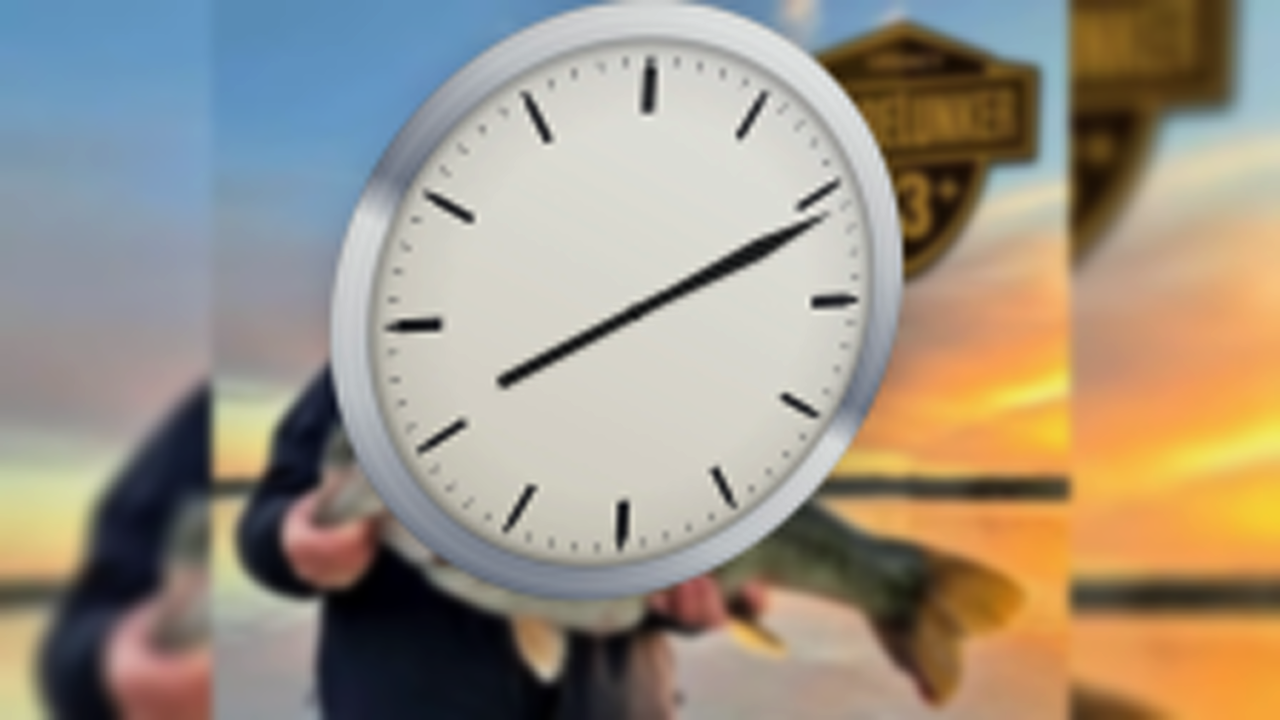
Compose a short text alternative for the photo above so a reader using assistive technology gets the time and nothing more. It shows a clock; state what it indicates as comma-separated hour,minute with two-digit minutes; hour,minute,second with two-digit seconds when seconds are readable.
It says 8,11
